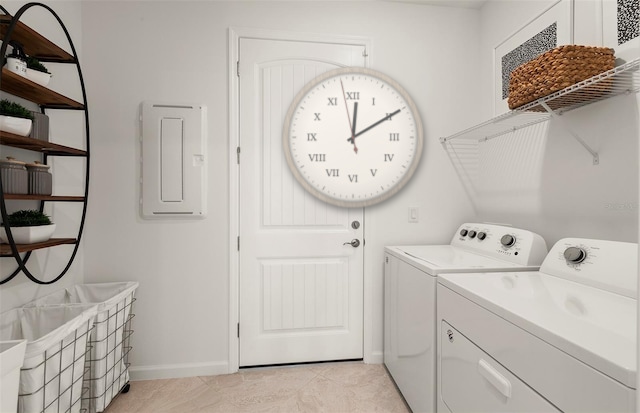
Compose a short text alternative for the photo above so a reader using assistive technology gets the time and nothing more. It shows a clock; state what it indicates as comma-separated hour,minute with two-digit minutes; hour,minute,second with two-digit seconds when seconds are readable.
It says 12,09,58
